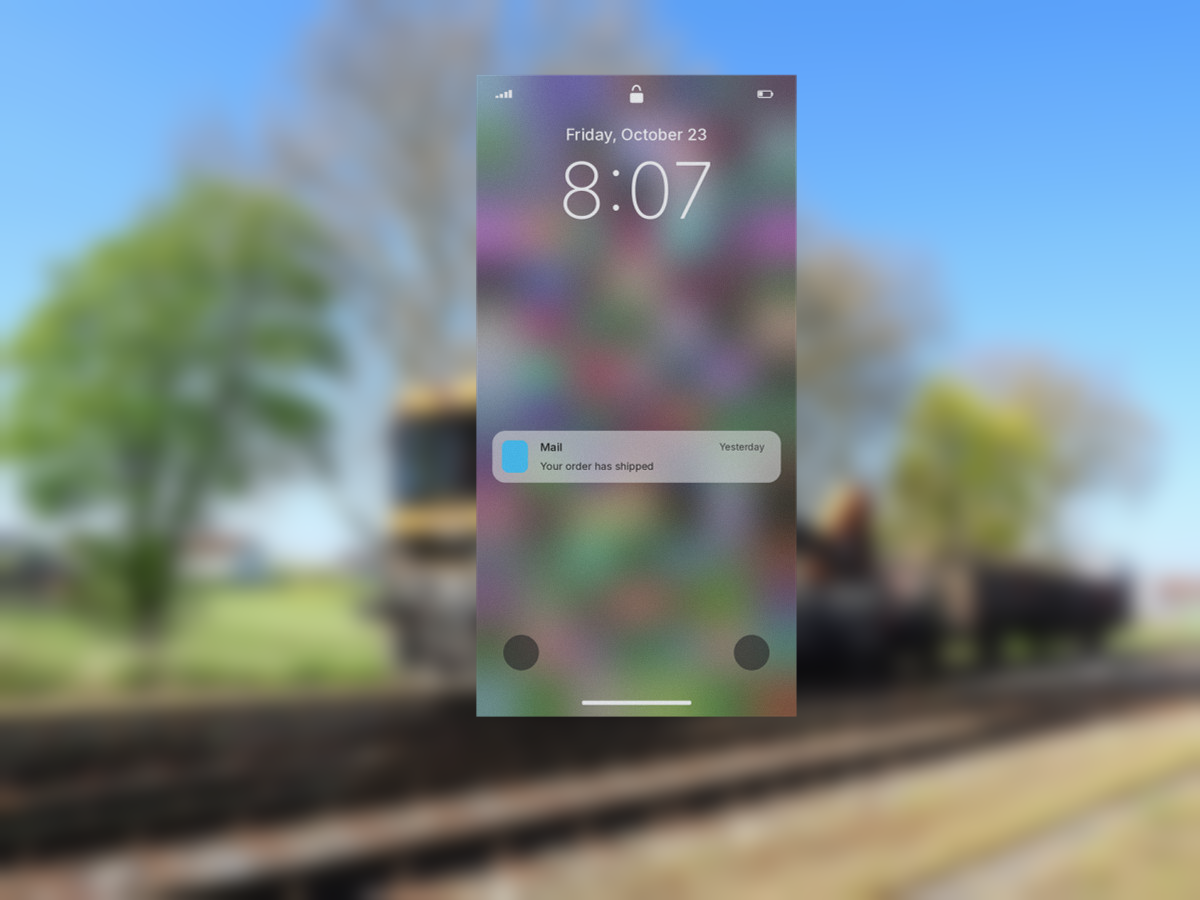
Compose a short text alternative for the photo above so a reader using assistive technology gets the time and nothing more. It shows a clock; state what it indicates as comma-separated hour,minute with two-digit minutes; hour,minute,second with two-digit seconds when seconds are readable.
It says 8,07
